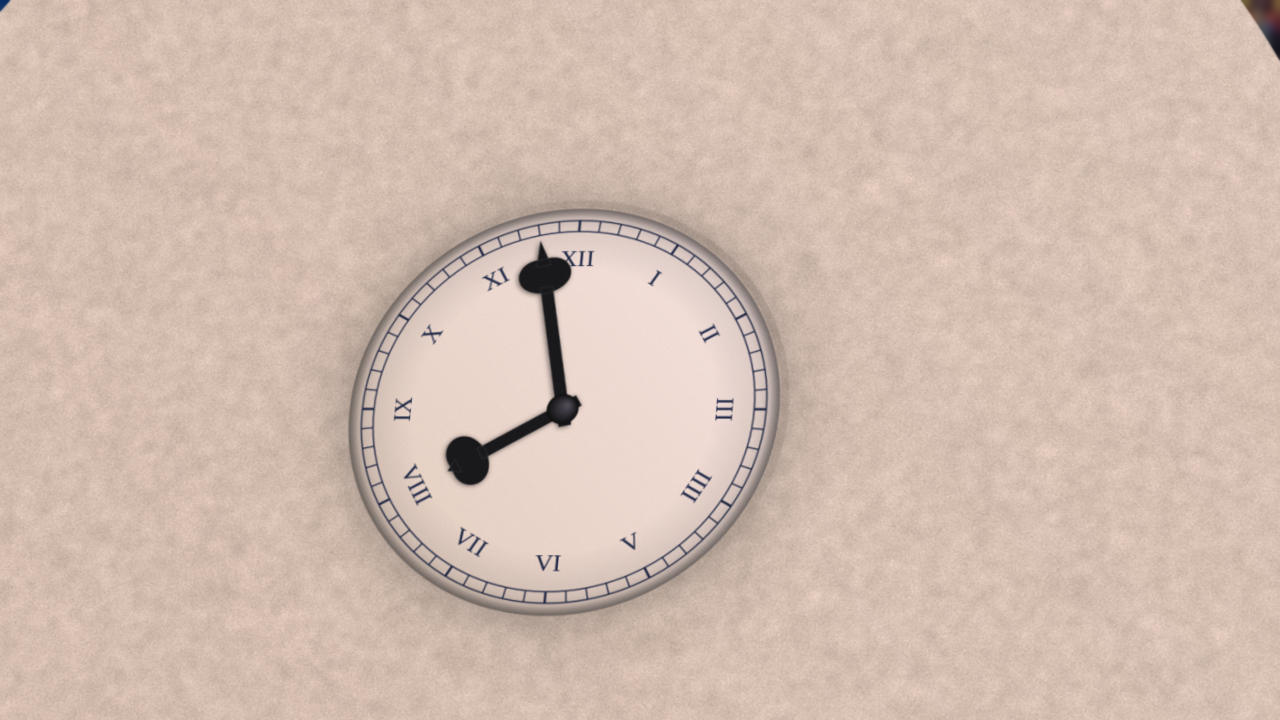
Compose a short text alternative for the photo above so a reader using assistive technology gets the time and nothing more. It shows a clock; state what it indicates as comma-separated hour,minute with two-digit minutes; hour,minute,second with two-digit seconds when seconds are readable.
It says 7,58
